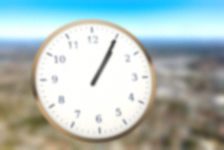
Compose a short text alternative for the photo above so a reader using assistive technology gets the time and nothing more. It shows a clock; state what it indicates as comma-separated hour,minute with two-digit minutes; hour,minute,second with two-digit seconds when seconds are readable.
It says 1,05
